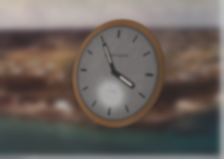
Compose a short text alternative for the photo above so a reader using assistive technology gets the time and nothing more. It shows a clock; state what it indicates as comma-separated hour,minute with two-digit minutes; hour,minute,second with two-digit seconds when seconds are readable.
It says 3,55
